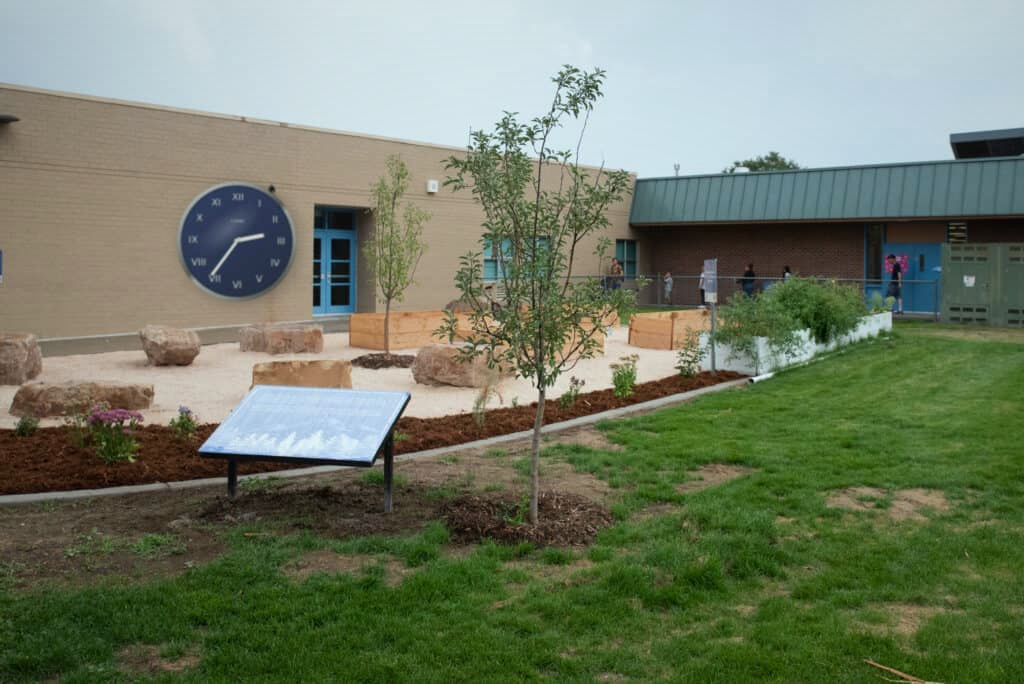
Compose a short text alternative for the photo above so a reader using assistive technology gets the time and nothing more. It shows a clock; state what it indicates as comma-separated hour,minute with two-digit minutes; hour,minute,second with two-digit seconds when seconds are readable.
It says 2,36
